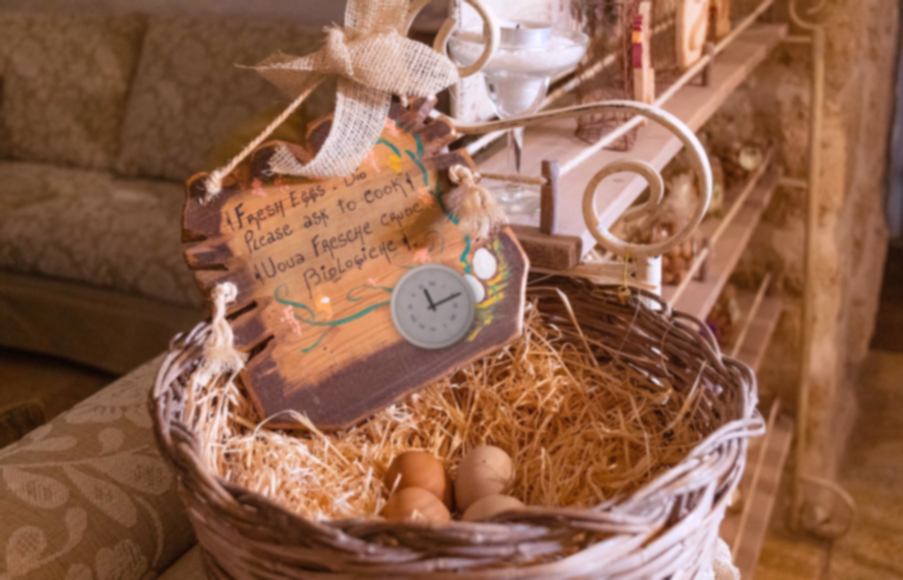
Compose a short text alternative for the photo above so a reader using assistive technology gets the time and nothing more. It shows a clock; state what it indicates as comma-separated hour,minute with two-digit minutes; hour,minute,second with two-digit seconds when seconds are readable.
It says 11,11
